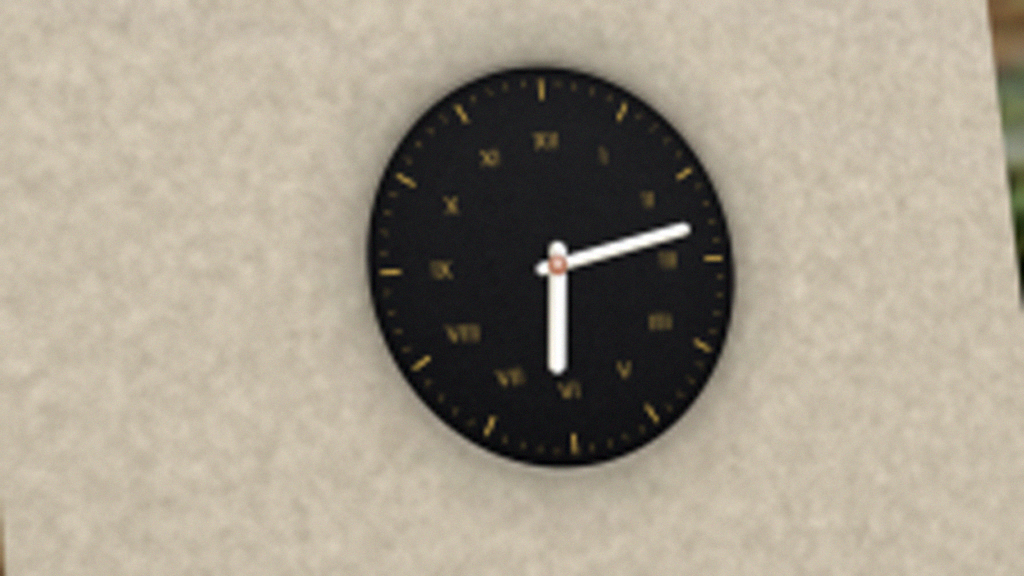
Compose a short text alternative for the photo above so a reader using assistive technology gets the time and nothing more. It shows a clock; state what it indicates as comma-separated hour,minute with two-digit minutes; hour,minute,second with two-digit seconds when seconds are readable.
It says 6,13
